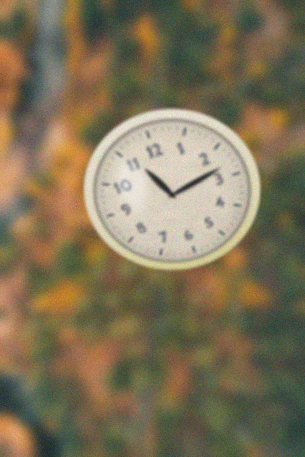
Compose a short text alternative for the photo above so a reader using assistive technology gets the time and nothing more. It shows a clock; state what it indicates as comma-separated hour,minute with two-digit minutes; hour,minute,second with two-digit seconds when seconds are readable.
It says 11,13
